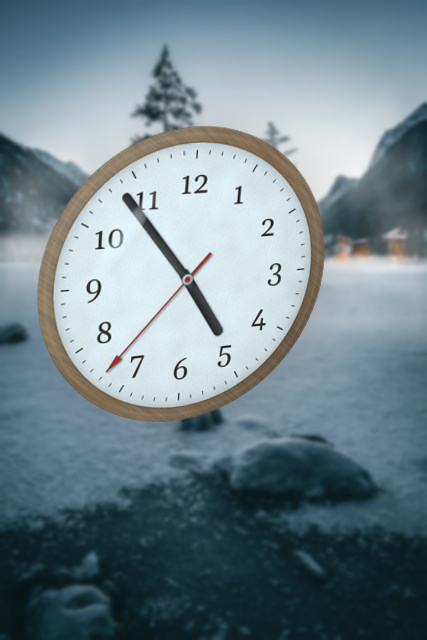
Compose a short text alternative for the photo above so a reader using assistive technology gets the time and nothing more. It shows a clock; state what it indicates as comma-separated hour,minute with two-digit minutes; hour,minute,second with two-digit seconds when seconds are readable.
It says 4,53,37
